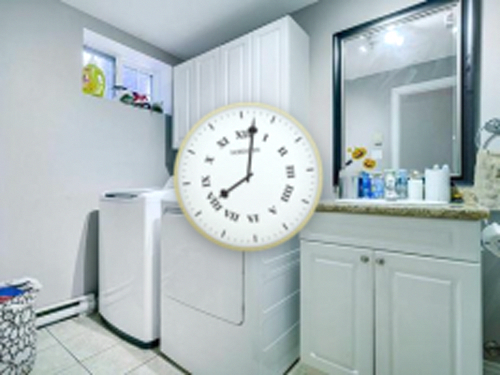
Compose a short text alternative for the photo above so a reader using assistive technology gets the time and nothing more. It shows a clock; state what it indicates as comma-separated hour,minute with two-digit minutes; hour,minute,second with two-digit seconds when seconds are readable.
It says 8,02
